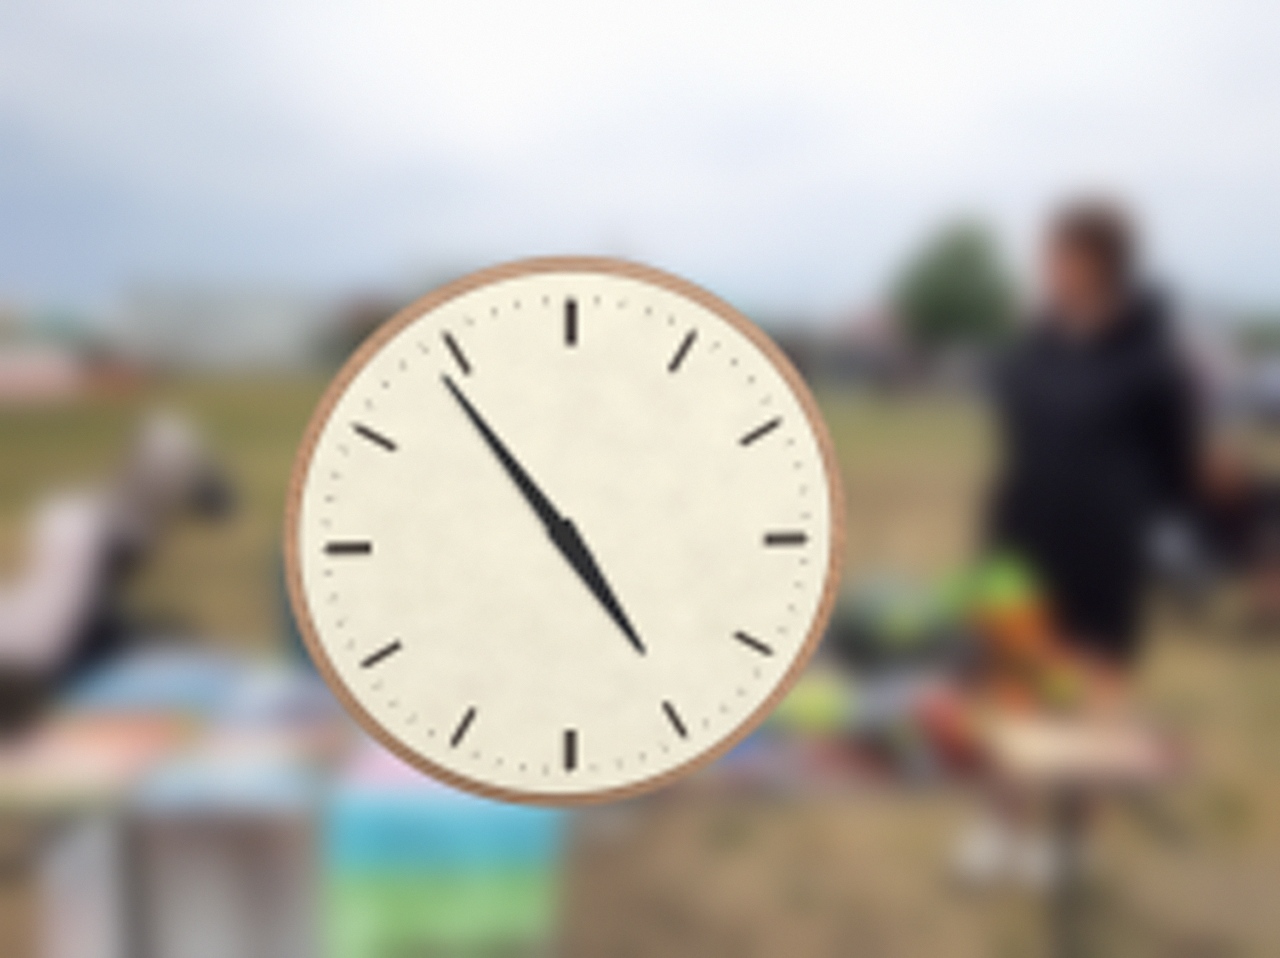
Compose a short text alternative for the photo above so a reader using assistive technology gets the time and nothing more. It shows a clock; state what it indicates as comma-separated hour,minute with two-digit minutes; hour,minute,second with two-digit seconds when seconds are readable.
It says 4,54
